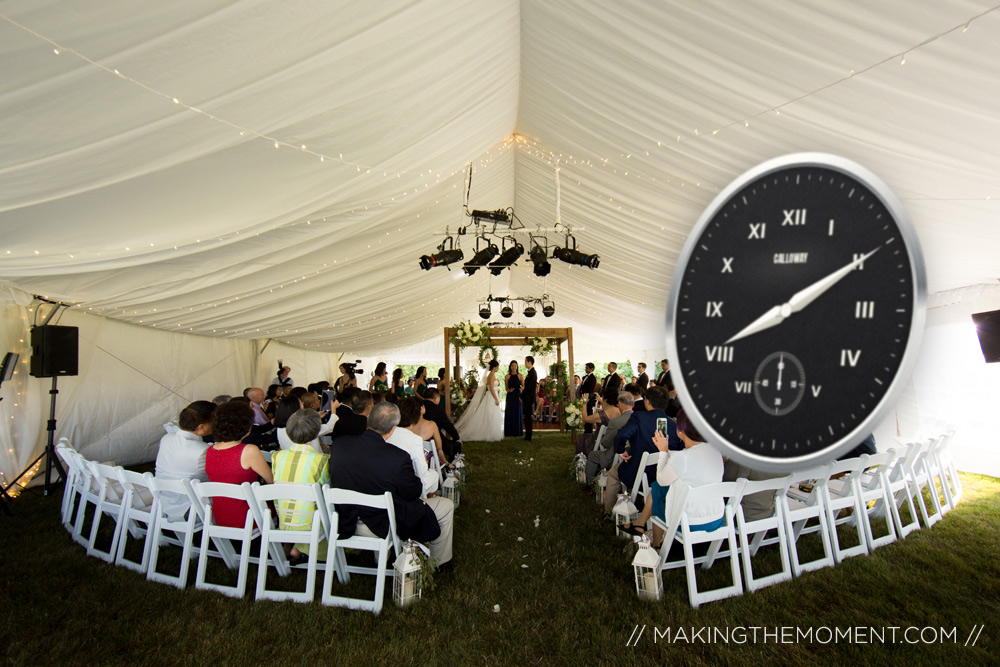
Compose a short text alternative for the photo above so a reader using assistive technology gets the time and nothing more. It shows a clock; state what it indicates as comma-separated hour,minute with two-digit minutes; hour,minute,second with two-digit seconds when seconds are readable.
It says 8,10
